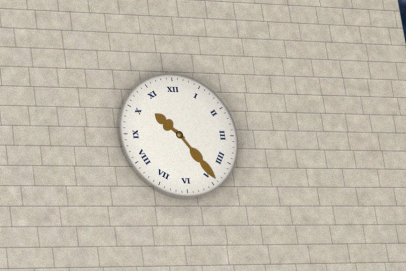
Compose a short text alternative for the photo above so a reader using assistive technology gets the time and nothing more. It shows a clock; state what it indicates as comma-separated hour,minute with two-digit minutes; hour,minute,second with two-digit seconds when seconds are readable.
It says 10,24
